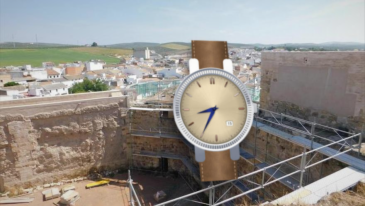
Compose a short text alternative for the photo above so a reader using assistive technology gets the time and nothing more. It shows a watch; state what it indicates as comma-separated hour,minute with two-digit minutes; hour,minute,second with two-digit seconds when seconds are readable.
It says 8,35
